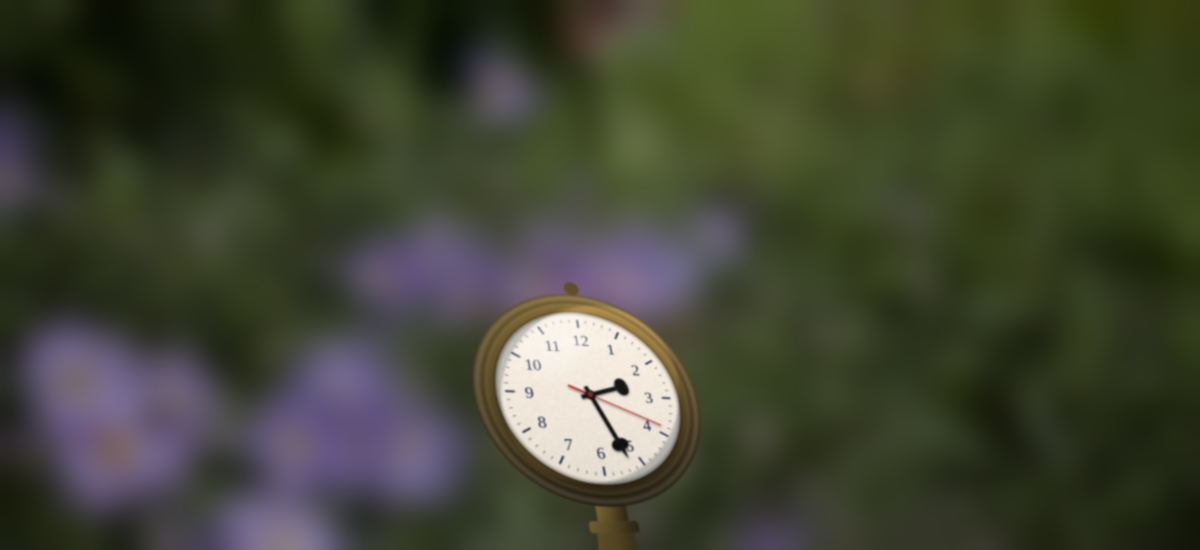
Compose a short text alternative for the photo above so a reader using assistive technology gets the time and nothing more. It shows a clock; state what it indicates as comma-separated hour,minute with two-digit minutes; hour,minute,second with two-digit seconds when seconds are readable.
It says 2,26,19
